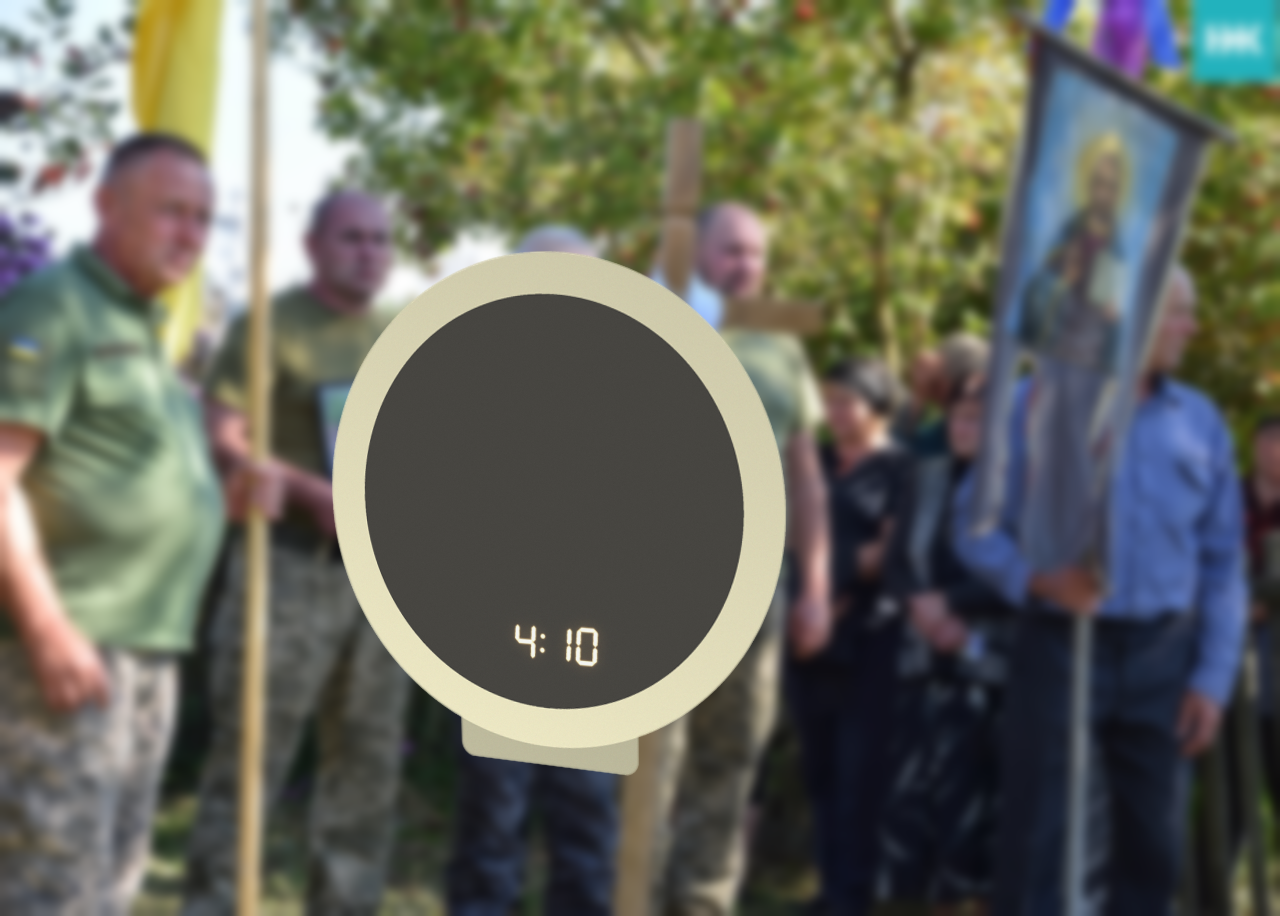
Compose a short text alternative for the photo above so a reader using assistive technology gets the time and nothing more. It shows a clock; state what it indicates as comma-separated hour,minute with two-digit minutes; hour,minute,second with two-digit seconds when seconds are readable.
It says 4,10
